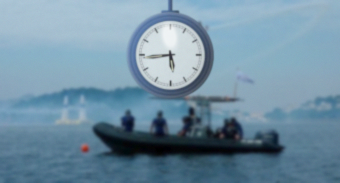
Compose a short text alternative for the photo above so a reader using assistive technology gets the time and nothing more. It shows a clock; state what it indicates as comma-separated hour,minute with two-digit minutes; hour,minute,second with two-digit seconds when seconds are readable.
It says 5,44
